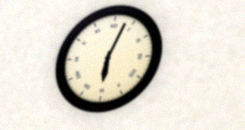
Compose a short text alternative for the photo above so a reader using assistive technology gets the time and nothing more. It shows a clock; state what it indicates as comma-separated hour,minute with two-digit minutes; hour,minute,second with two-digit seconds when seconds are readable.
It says 6,03
